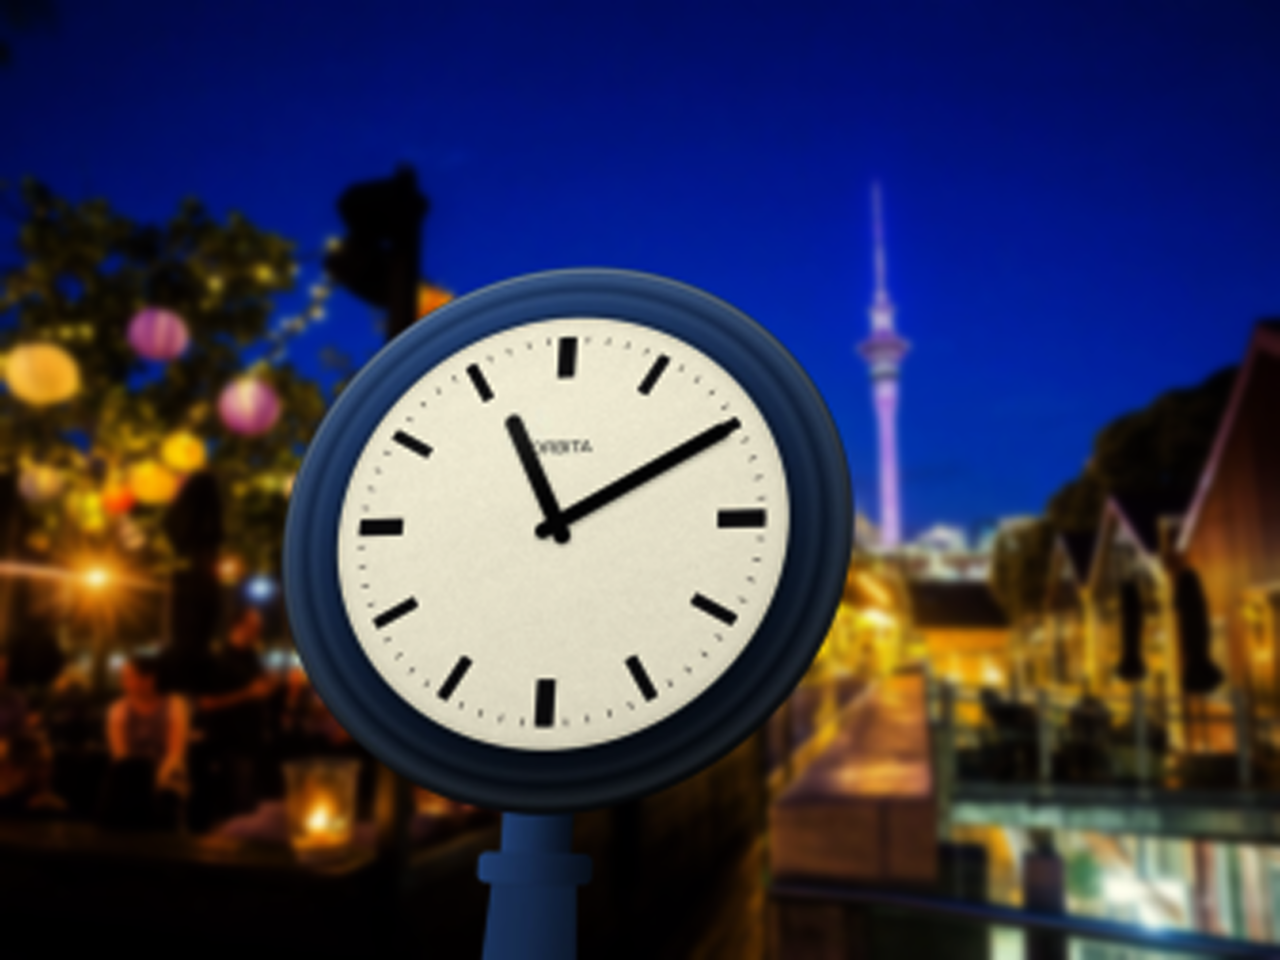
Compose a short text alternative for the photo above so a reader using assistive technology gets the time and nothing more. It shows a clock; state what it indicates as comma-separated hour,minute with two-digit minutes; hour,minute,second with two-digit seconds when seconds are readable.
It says 11,10
